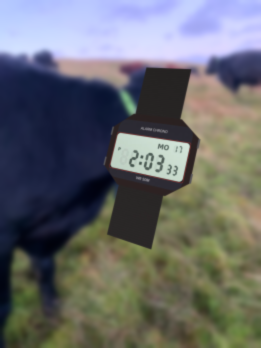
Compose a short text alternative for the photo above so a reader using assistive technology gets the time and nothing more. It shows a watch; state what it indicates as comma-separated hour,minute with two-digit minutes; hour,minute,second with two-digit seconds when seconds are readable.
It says 2,03,33
